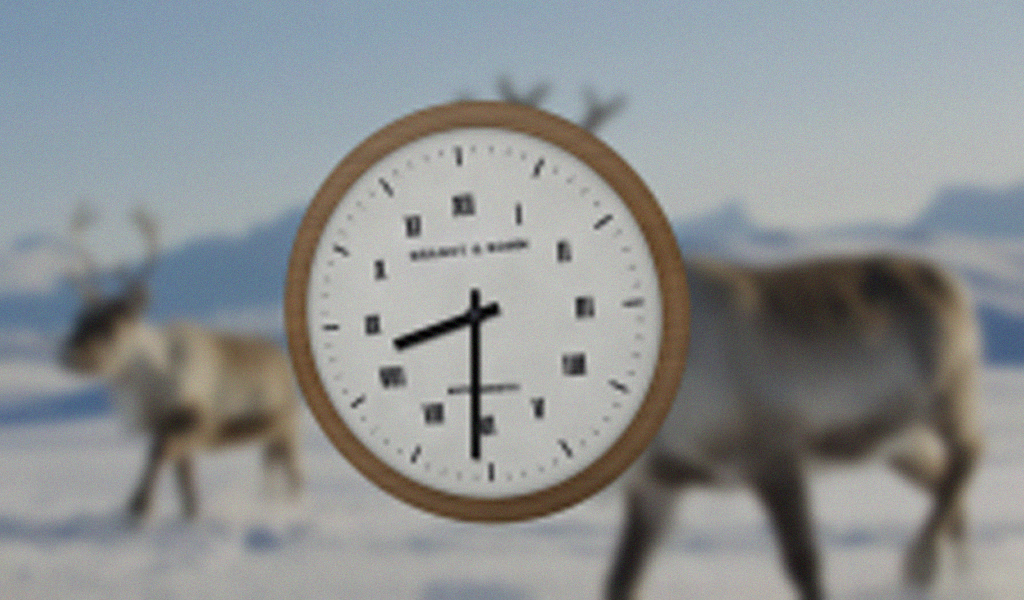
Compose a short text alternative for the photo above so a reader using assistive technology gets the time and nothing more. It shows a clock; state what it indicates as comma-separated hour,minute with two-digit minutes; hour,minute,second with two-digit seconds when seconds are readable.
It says 8,31
